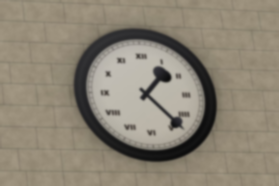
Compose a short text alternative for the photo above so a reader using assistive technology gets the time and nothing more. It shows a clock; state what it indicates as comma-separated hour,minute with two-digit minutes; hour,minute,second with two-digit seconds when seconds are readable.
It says 1,23
